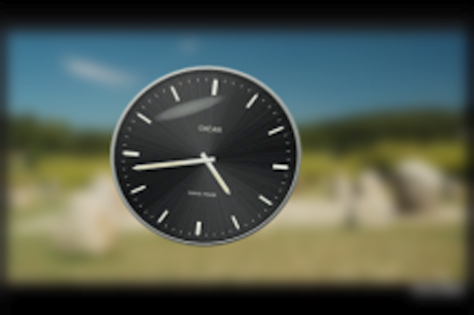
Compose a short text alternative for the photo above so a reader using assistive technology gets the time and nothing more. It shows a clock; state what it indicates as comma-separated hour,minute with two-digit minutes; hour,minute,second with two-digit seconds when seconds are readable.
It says 4,43
